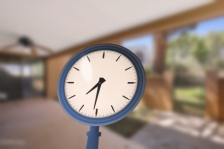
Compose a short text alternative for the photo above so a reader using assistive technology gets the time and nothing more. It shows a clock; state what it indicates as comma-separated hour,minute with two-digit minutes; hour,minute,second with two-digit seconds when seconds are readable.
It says 7,31
